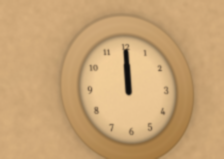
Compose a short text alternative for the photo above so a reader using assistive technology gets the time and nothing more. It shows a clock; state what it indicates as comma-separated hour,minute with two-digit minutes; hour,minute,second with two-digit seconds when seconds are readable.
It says 12,00
